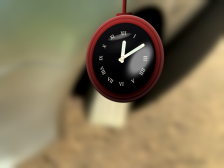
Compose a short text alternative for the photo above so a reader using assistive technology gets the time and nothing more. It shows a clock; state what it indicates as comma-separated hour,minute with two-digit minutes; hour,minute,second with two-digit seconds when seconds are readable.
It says 12,10
